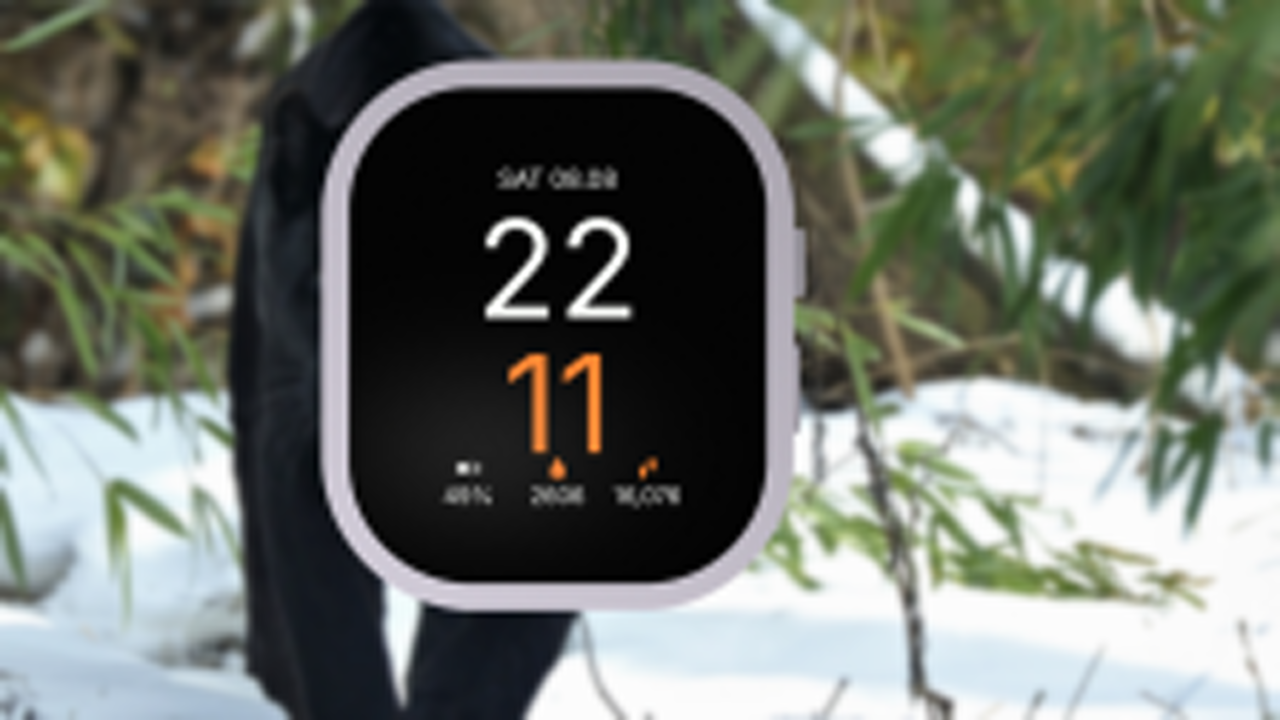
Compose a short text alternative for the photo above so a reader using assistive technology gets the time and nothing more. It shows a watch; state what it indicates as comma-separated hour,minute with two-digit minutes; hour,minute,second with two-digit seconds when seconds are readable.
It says 22,11
